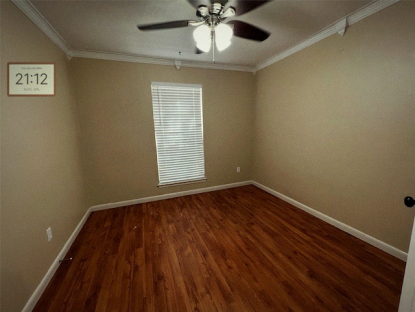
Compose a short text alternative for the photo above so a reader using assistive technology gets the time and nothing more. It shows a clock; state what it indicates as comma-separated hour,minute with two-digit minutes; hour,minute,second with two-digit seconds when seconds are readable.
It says 21,12
